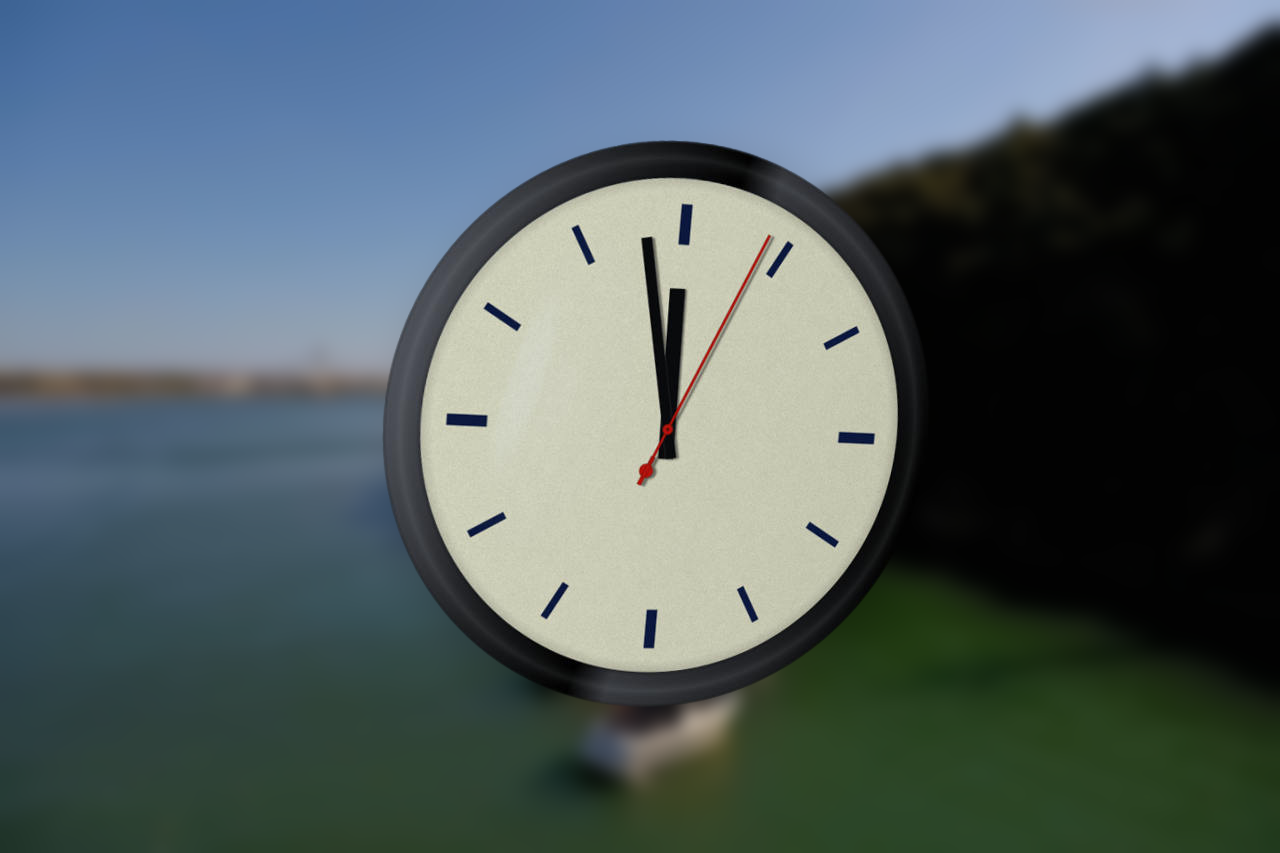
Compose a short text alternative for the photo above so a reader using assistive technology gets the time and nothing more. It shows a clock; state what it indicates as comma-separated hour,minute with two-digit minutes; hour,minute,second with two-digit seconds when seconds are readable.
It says 11,58,04
